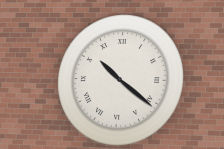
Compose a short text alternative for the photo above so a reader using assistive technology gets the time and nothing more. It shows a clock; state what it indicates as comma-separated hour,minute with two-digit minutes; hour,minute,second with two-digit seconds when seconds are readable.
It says 10,21
